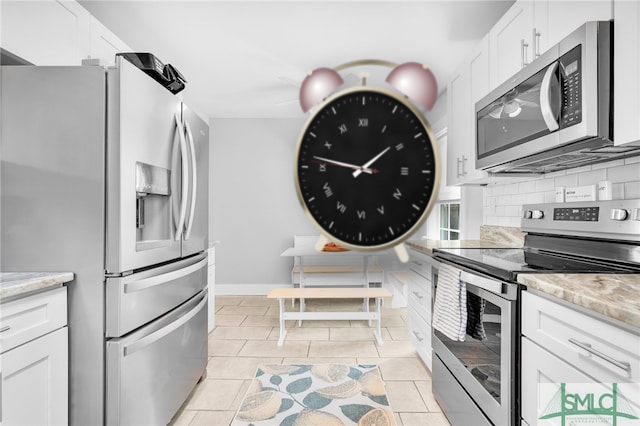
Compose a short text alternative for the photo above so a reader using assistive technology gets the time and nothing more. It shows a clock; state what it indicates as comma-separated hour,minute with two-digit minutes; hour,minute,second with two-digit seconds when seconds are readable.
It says 1,46,46
